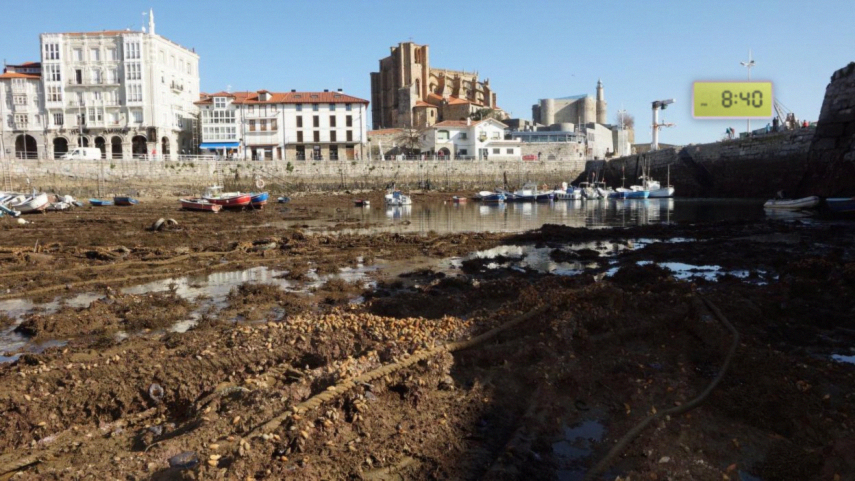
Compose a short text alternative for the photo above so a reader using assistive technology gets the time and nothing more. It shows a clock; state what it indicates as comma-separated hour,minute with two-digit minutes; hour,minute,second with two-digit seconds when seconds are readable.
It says 8,40
